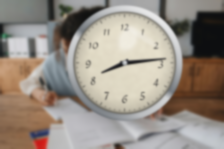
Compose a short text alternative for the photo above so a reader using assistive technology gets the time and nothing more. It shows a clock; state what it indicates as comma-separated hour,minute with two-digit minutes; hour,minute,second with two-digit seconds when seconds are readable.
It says 8,14
